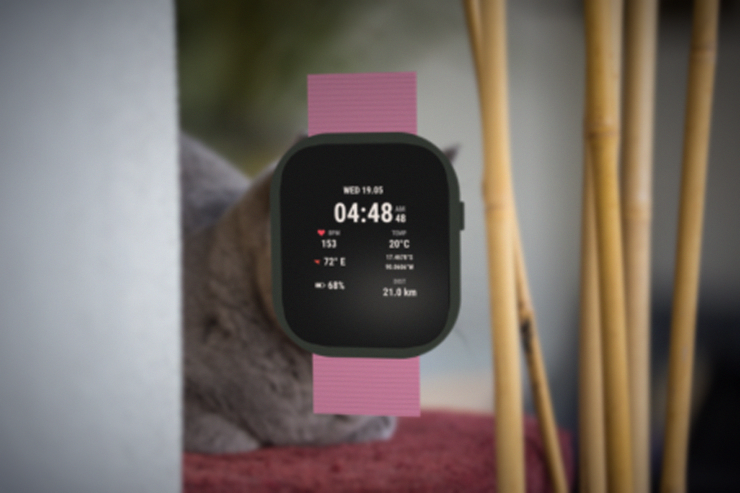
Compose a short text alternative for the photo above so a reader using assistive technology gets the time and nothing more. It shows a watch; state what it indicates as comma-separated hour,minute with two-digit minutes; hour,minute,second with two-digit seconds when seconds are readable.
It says 4,48
